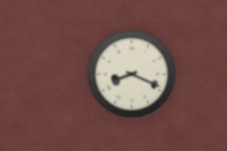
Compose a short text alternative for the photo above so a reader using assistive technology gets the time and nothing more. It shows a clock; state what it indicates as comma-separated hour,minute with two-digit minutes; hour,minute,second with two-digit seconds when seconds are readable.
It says 8,19
